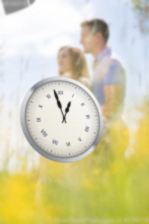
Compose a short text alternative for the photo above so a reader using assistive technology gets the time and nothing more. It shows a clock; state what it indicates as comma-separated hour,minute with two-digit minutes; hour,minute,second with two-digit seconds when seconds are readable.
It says 12,58
